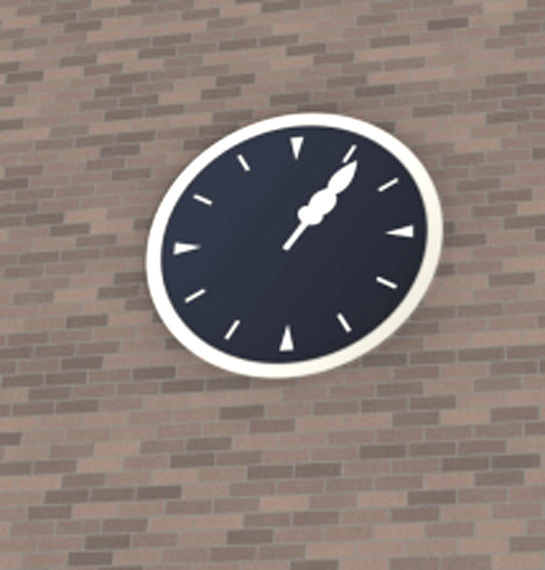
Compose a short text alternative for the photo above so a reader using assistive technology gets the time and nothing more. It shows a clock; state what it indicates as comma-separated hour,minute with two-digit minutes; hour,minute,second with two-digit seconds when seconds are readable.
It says 1,06
